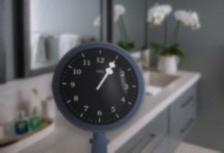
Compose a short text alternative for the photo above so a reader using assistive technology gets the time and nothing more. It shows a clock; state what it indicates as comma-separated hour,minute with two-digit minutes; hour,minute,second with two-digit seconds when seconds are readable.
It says 1,05
